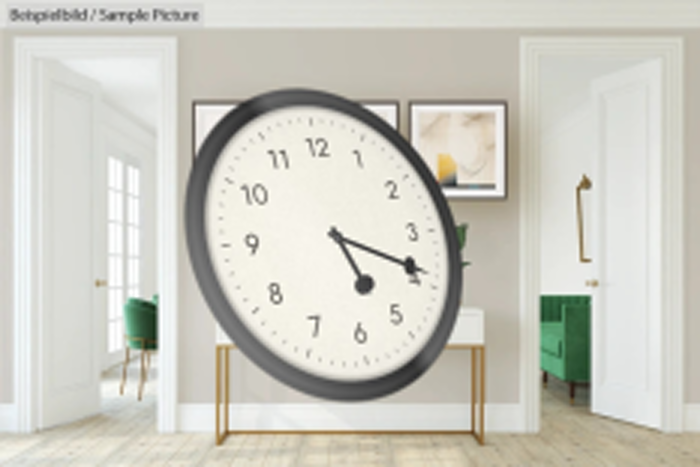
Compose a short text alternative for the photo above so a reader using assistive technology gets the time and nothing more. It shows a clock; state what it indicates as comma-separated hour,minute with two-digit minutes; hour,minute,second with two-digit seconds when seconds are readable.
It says 5,19
